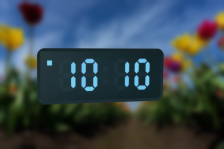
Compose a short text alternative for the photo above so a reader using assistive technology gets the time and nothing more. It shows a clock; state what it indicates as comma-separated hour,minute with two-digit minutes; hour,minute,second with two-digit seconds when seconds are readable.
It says 10,10
